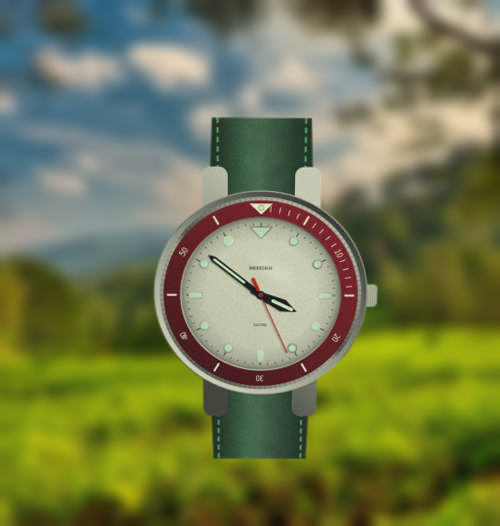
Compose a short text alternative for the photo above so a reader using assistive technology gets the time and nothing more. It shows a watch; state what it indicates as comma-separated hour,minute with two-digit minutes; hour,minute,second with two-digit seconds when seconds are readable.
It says 3,51,26
